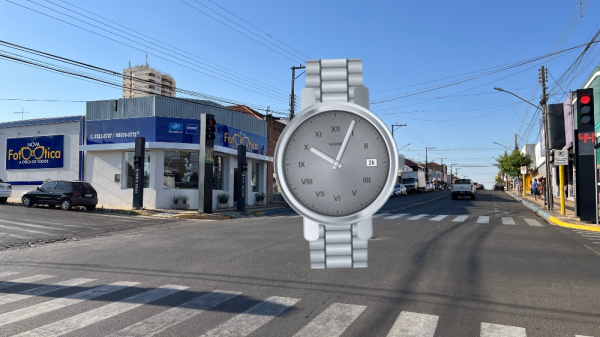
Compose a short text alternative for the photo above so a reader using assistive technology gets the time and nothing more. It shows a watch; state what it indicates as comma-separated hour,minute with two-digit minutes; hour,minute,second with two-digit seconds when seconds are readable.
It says 10,04
